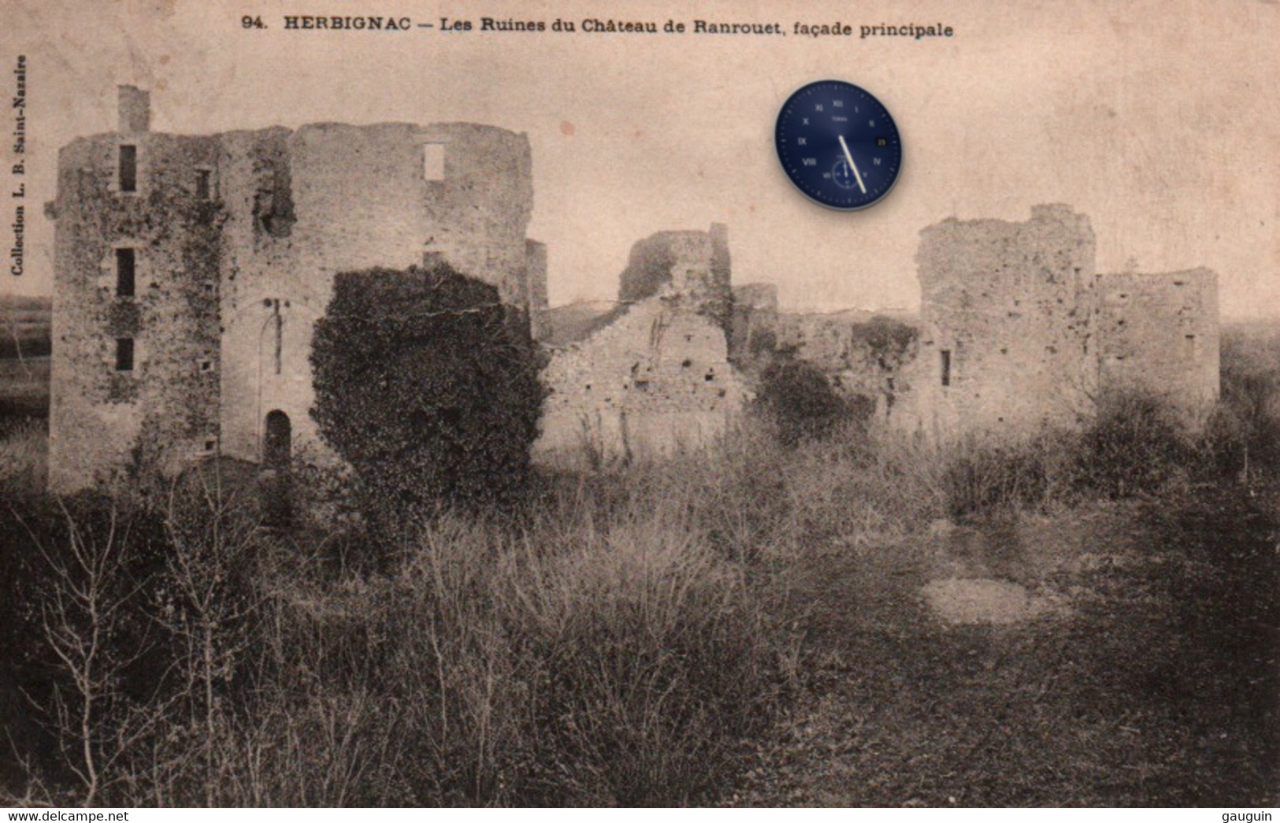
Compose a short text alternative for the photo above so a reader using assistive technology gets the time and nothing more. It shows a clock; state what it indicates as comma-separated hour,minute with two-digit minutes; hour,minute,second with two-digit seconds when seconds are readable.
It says 5,27
